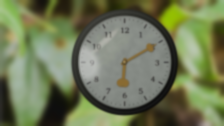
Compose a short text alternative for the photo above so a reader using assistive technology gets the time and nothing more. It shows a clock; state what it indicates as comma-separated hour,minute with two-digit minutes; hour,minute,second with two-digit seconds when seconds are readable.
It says 6,10
